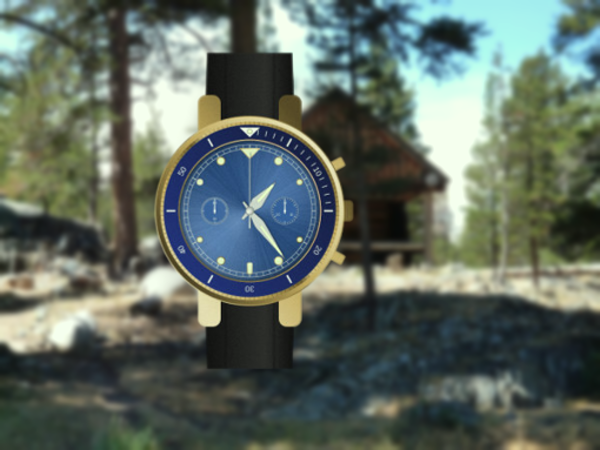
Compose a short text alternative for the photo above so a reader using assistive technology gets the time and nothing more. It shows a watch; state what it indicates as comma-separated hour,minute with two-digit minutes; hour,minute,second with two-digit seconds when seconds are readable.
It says 1,24
